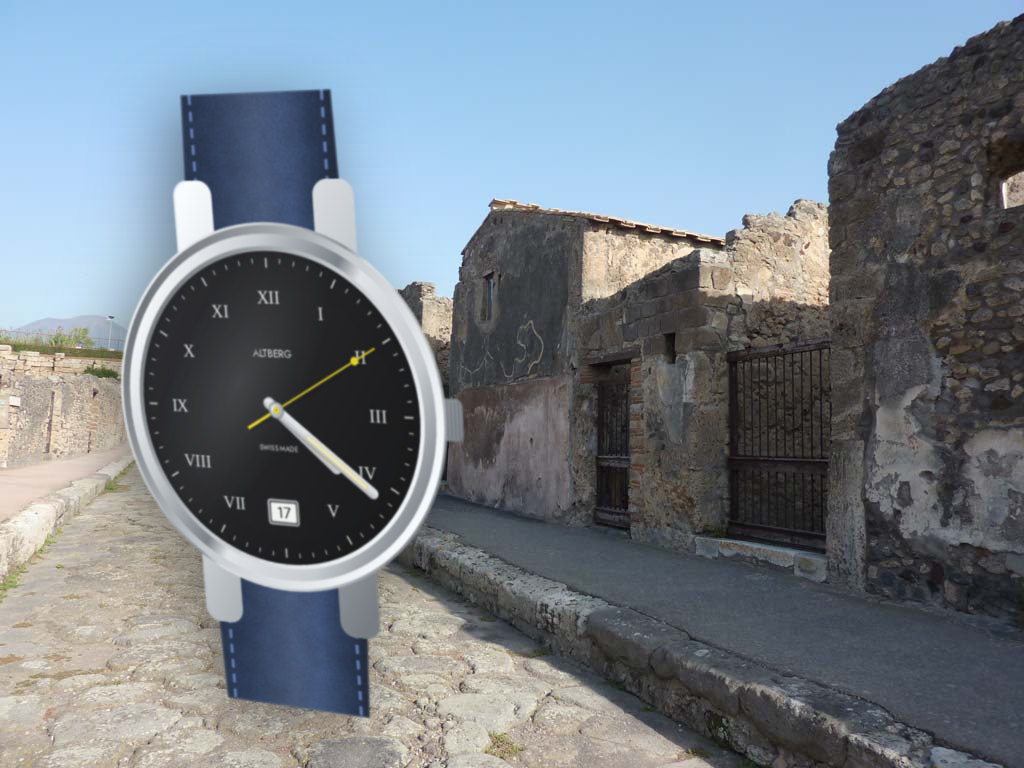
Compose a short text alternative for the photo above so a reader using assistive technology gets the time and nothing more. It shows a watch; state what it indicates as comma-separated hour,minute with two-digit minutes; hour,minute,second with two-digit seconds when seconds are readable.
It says 4,21,10
